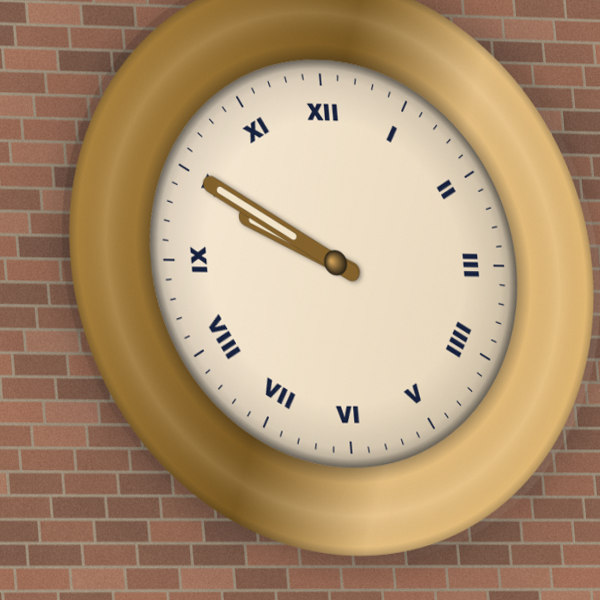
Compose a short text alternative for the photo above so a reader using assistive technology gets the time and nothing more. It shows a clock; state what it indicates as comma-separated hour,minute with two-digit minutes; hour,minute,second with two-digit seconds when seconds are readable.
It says 9,50
